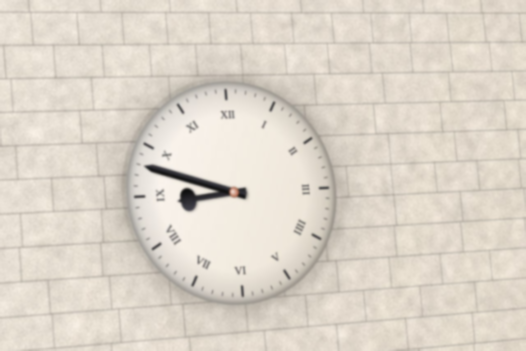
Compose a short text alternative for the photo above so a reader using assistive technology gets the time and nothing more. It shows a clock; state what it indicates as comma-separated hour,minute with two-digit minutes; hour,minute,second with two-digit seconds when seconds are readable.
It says 8,48
